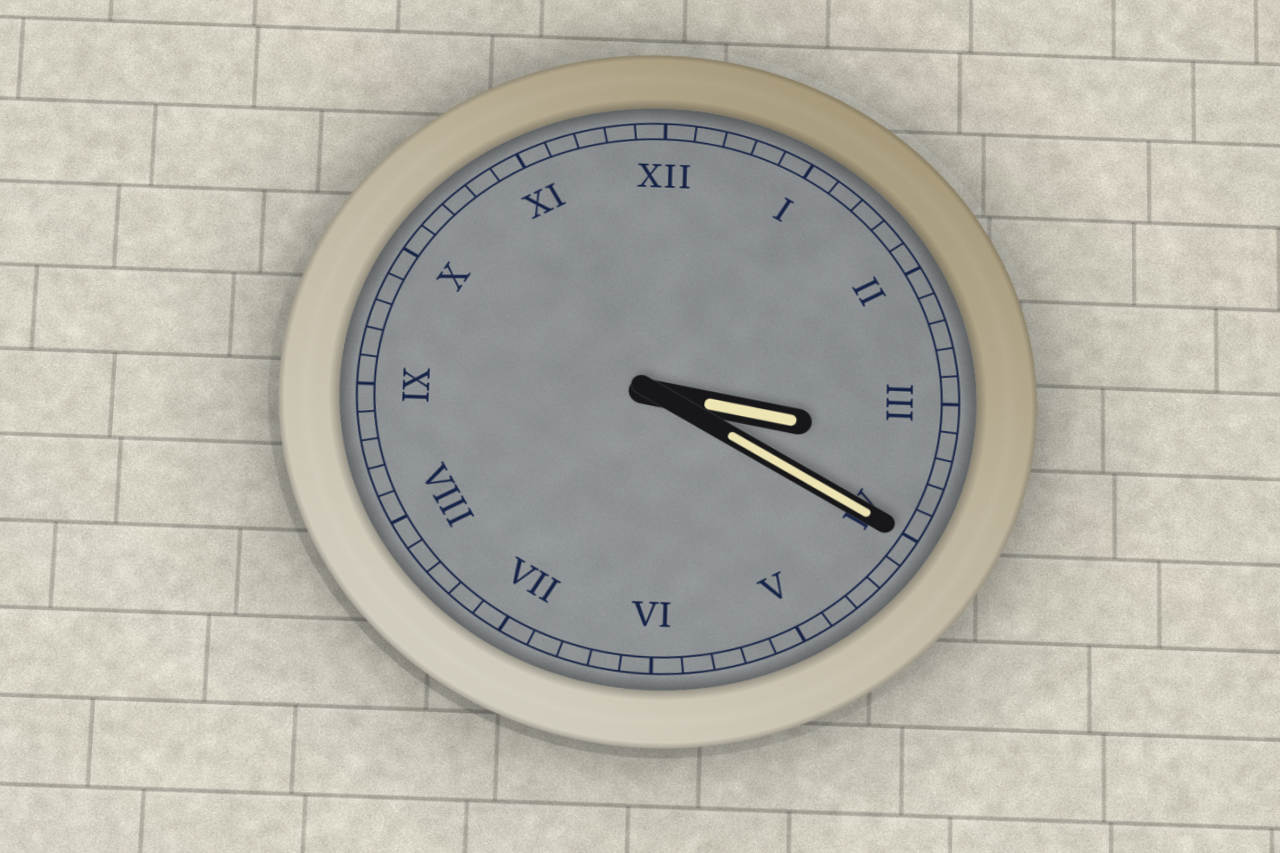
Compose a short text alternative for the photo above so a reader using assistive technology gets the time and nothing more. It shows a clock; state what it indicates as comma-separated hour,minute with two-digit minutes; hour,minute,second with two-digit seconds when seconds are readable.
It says 3,20
